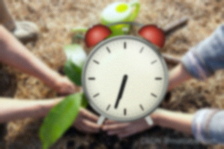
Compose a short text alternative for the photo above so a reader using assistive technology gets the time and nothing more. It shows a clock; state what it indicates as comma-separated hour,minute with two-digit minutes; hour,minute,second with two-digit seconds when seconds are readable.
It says 6,33
